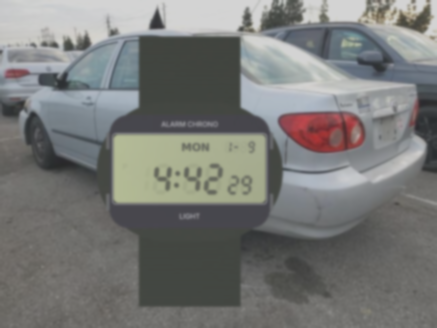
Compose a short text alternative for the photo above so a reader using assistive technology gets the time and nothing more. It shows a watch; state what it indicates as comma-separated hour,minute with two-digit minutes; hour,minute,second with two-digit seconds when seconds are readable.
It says 4,42,29
